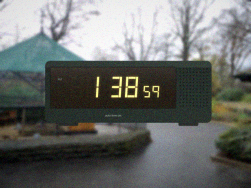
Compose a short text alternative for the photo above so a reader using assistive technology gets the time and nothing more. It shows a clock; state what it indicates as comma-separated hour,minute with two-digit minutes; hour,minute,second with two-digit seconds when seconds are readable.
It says 1,38,59
